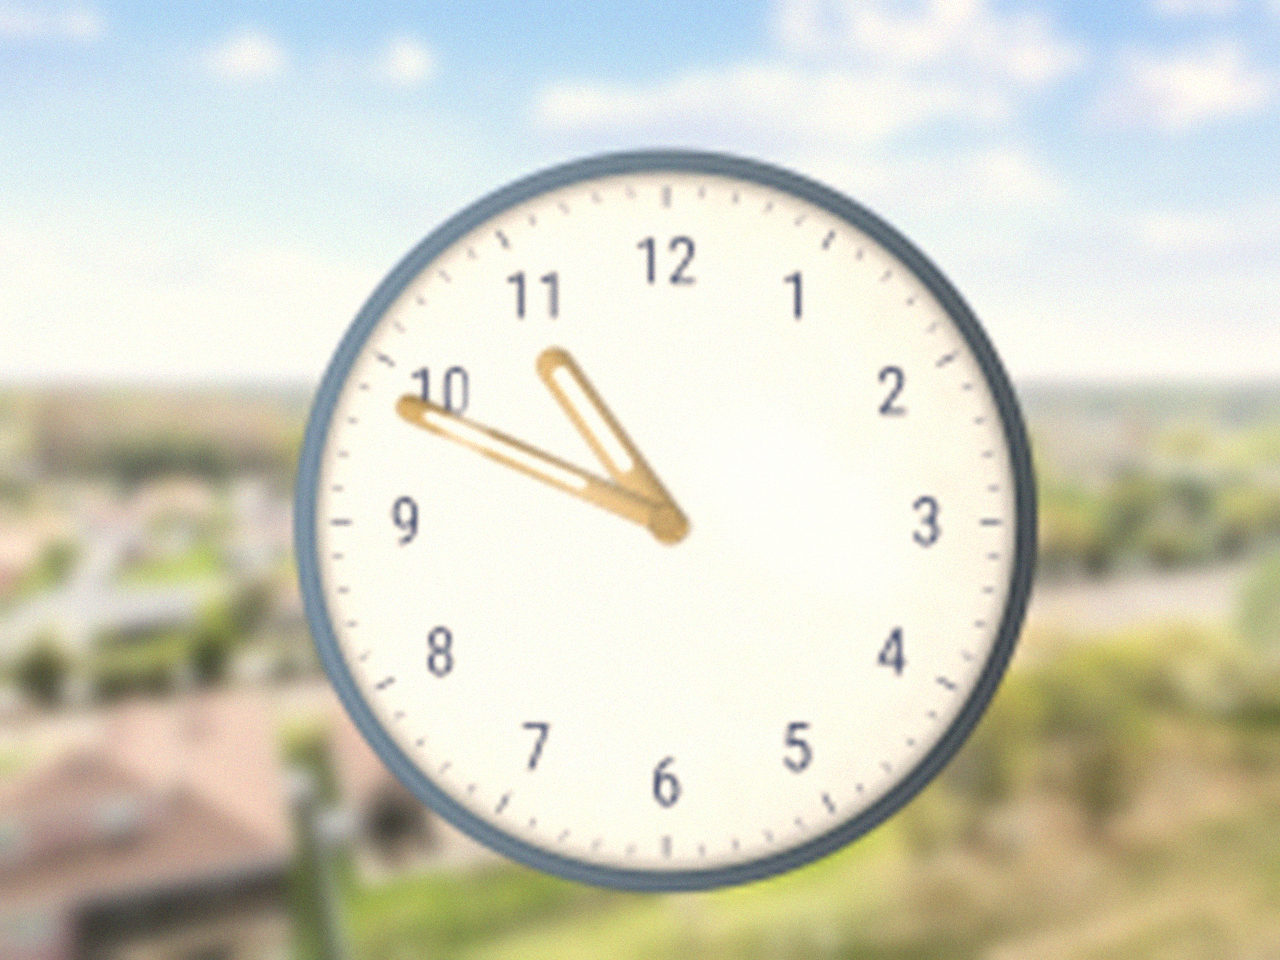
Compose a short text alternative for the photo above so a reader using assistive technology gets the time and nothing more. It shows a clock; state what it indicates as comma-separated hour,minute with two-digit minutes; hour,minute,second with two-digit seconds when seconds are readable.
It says 10,49
